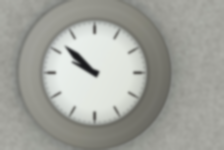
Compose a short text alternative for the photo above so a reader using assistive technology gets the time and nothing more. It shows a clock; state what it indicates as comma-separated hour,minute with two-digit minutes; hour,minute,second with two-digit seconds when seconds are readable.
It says 9,52
